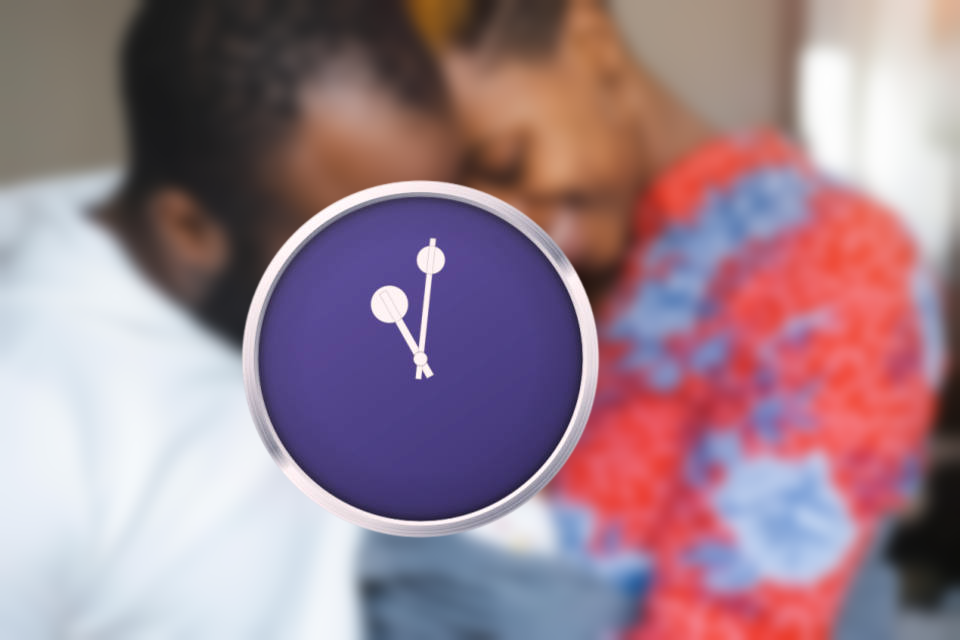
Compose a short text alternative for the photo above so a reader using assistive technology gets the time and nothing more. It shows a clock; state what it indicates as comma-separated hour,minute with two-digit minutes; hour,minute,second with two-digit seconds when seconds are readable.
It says 11,01
